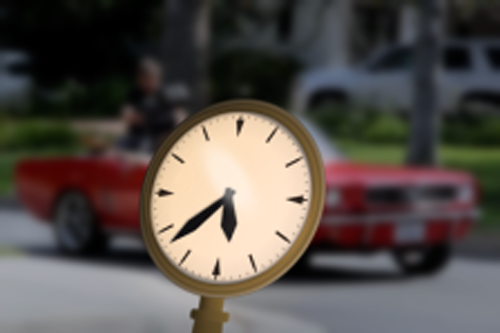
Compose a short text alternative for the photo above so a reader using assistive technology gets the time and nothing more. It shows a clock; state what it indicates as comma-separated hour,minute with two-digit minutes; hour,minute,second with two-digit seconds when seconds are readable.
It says 5,38
